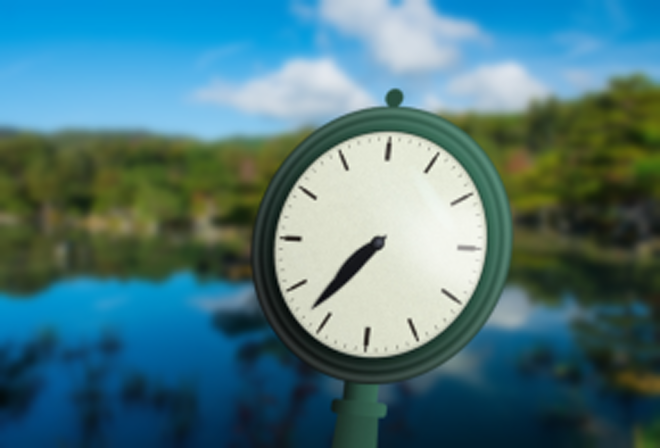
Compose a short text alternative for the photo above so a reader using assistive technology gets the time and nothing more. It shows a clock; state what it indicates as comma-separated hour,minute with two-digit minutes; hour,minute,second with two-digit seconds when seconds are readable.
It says 7,37
